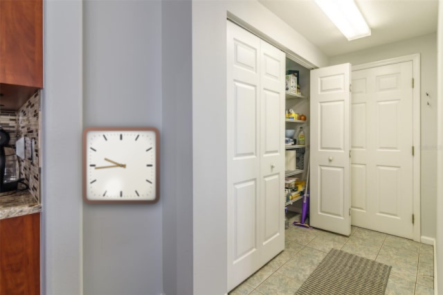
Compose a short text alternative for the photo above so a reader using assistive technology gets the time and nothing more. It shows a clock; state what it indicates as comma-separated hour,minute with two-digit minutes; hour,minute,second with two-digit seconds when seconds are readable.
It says 9,44
